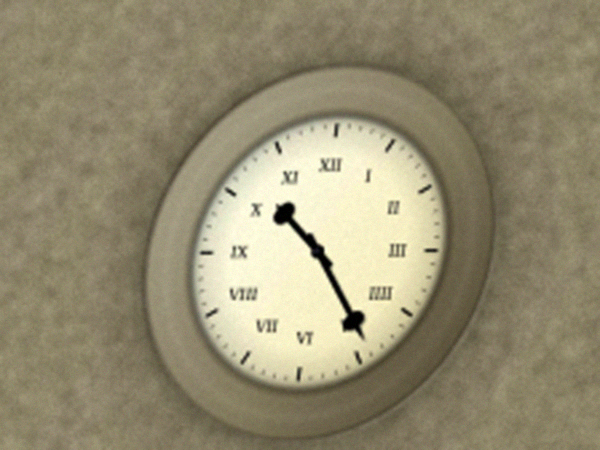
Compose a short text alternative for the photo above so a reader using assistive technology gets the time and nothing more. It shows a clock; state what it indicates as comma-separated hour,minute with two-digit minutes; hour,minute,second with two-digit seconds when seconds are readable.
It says 10,24
